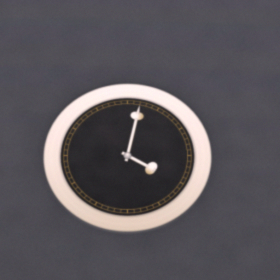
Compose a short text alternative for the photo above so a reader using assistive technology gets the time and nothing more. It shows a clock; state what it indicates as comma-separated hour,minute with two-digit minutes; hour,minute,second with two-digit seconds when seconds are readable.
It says 4,02
